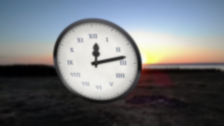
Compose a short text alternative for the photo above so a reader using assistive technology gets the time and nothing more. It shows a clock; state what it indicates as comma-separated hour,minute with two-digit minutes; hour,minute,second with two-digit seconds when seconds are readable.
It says 12,13
